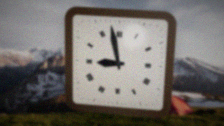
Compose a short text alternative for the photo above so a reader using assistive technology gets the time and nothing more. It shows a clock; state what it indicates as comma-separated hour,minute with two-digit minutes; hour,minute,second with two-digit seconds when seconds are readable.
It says 8,58
